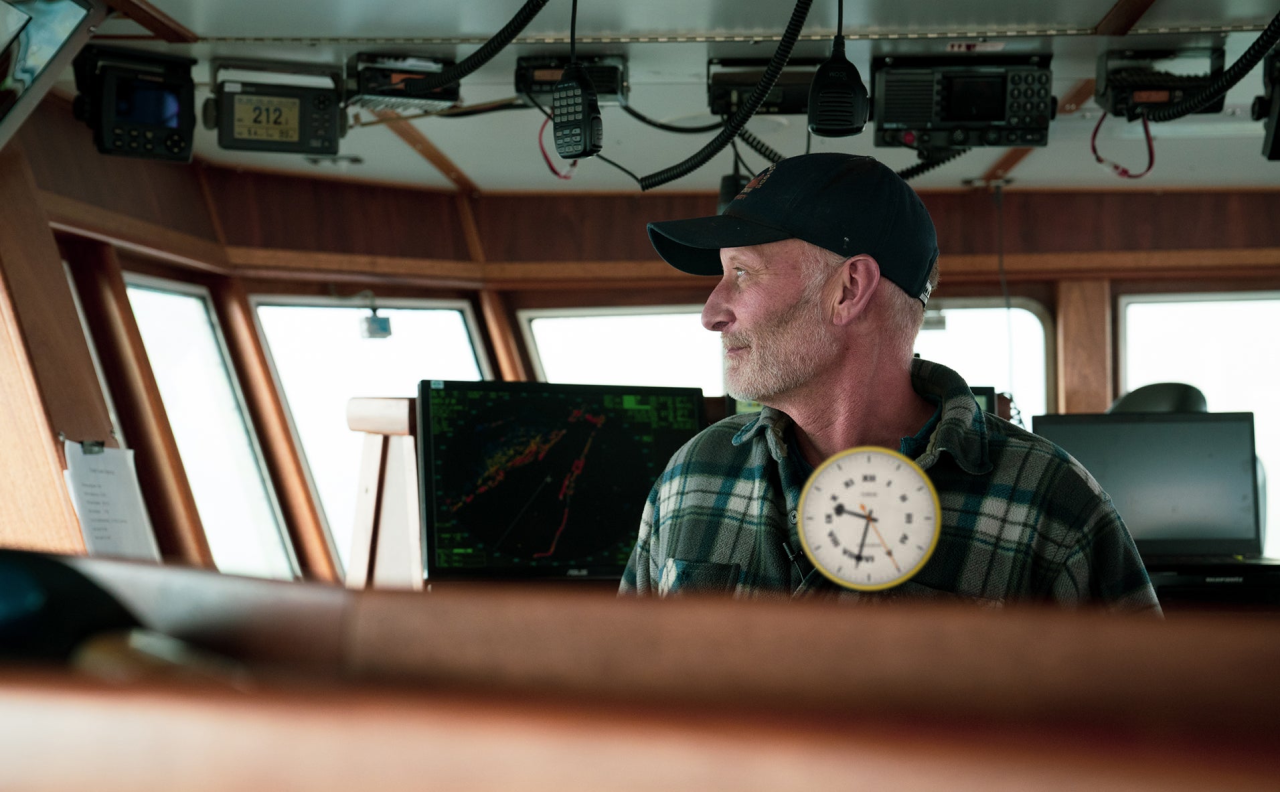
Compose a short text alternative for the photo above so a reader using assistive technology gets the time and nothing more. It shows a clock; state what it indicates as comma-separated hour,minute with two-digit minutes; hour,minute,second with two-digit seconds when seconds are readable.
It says 9,32,25
